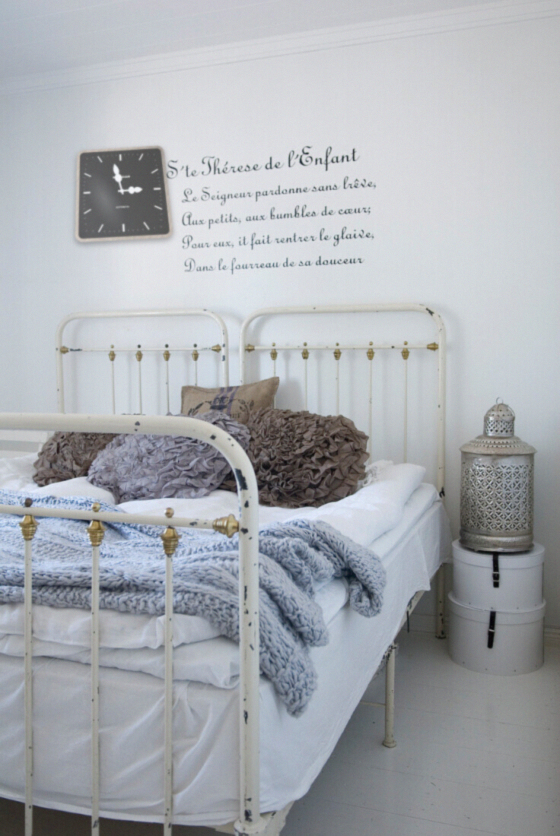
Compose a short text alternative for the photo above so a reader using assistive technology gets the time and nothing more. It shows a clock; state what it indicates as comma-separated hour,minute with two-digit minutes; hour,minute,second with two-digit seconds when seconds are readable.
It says 2,58
